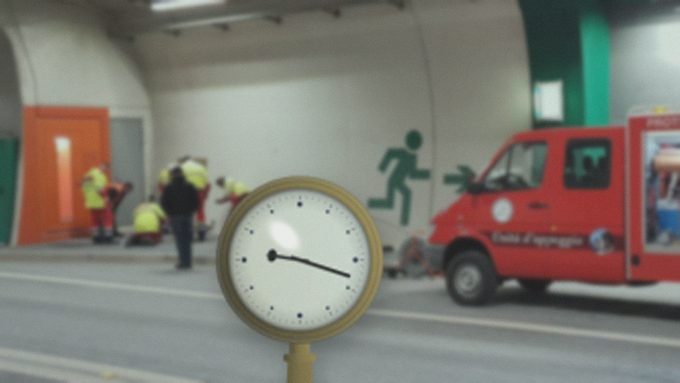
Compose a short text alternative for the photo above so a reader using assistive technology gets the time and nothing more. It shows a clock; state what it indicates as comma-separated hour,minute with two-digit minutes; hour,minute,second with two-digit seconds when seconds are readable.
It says 9,18
